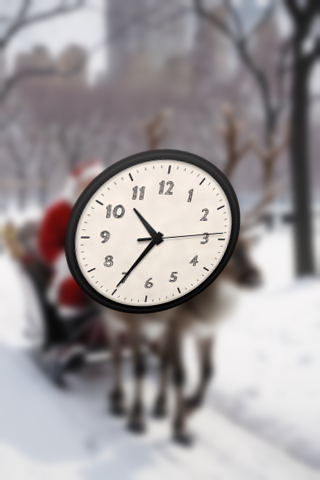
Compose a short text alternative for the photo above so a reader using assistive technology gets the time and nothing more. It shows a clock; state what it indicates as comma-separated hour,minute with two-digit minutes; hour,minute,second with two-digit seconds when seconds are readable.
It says 10,35,14
